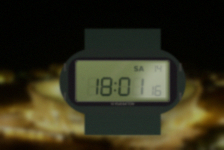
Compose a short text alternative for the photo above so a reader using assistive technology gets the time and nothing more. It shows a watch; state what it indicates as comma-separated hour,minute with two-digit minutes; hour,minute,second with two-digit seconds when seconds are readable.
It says 18,01,16
